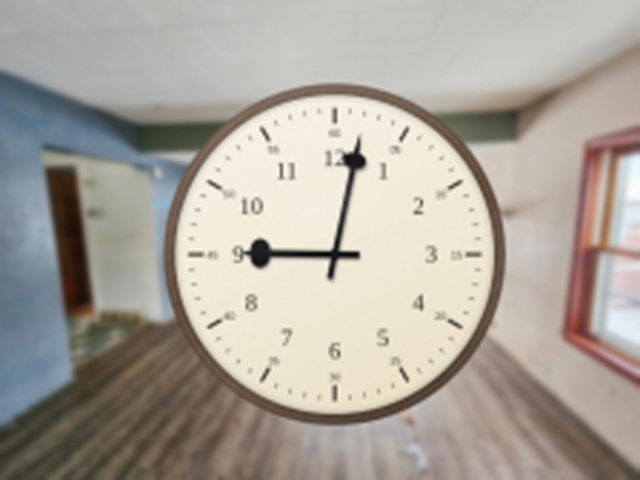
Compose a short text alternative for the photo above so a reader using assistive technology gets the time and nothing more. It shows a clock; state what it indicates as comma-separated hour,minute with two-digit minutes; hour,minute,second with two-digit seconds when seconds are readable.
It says 9,02
